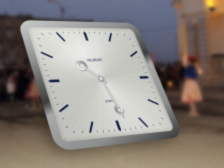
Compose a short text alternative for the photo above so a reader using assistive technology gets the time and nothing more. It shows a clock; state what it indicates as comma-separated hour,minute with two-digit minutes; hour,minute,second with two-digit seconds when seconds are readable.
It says 10,28
